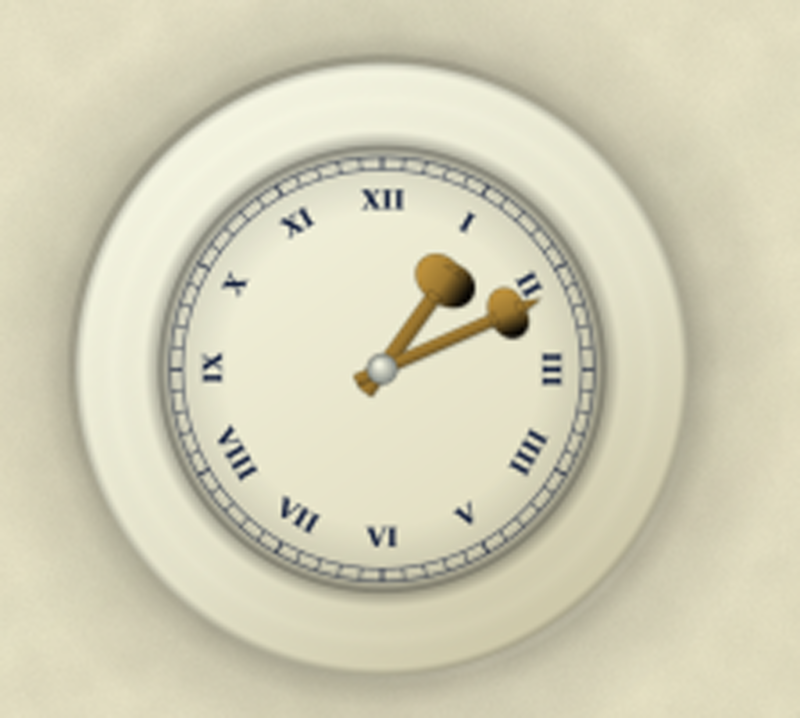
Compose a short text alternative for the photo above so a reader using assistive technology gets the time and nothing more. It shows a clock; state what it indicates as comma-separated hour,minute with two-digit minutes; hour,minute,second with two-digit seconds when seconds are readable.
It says 1,11
